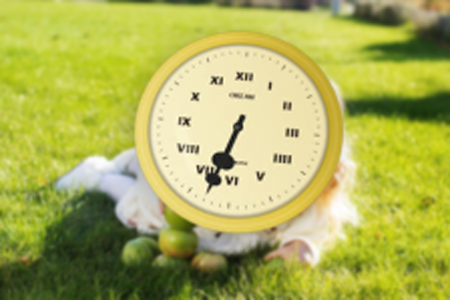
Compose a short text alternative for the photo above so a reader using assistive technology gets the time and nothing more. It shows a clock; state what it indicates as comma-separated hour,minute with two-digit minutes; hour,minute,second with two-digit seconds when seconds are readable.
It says 6,33
